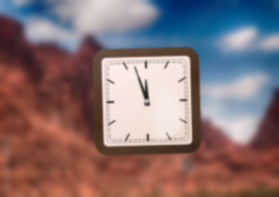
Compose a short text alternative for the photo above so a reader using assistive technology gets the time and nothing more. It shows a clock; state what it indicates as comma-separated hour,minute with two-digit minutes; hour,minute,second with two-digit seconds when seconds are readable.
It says 11,57
